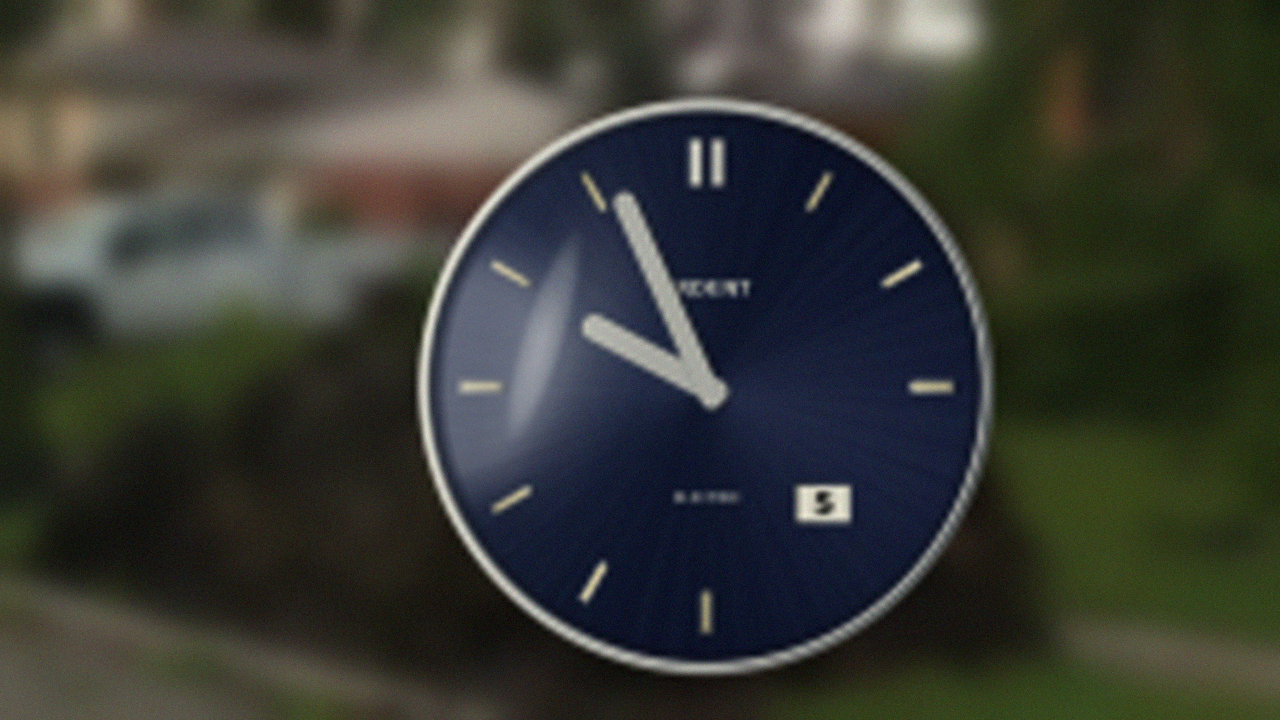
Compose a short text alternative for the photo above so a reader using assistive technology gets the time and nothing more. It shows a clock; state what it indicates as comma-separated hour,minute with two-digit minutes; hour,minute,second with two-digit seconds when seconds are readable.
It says 9,56
